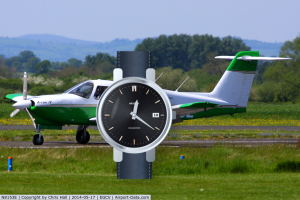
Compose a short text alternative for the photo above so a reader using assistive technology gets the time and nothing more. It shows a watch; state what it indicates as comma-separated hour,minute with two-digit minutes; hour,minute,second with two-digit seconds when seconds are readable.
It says 12,21
